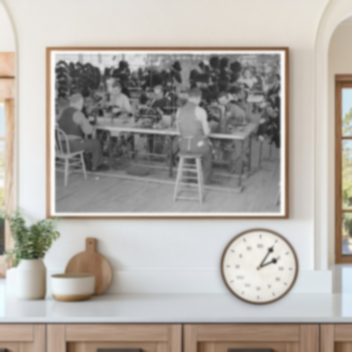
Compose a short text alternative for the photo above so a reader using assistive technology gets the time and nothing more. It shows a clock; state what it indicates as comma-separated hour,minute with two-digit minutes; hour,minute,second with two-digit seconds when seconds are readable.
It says 2,05
